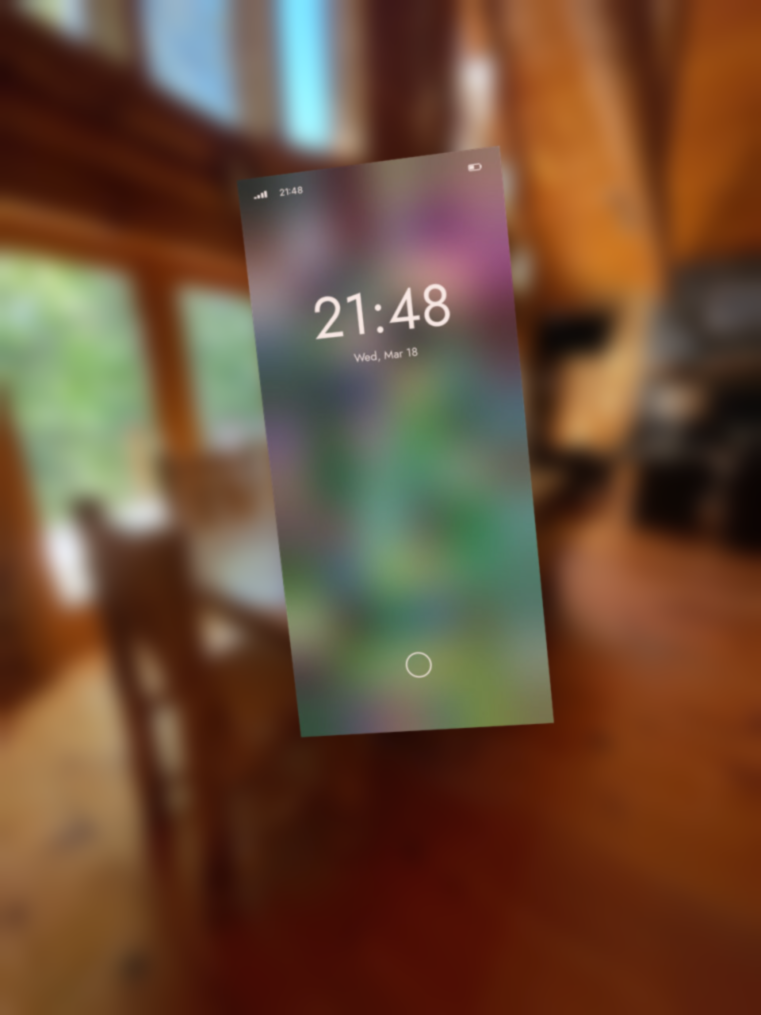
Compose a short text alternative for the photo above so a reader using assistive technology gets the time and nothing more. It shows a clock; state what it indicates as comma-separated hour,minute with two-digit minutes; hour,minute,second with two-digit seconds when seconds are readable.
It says 21,48
